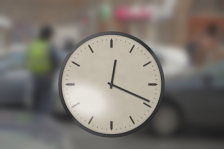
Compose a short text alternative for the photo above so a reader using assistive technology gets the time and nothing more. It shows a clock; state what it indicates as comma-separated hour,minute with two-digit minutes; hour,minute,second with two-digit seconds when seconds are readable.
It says 12,19
